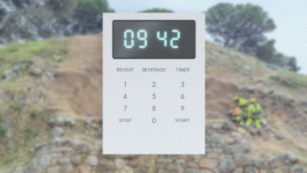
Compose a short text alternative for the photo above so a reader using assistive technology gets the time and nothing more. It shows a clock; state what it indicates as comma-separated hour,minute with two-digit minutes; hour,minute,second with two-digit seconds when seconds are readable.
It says 9,42
